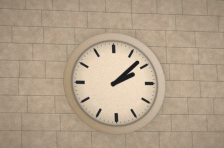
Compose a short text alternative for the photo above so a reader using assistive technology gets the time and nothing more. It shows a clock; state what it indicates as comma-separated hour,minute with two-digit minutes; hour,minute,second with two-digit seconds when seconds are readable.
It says 2,08
